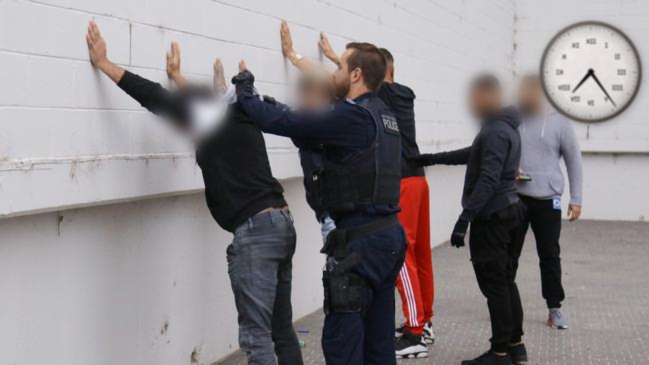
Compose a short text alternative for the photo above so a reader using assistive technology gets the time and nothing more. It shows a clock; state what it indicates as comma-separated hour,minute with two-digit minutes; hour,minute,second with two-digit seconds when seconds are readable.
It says 7,24
